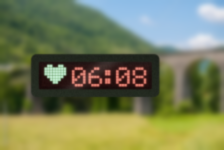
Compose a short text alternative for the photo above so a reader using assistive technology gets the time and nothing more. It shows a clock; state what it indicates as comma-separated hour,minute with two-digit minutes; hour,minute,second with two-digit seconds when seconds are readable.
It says 6,08
